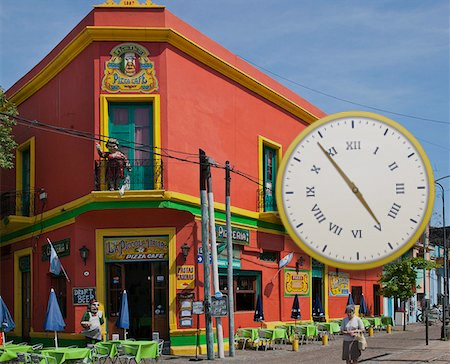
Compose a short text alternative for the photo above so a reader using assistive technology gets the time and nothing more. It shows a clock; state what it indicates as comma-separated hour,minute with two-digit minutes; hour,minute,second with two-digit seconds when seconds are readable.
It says 4,54
